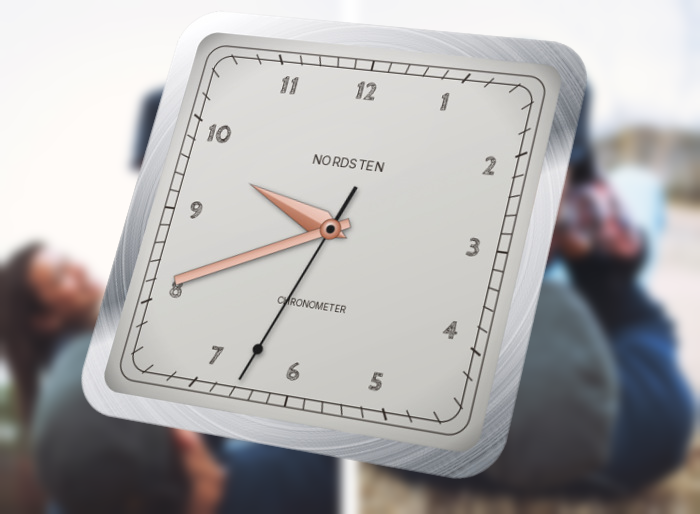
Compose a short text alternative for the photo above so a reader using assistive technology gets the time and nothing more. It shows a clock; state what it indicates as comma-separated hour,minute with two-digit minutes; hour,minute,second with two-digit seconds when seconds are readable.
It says 9,40,33
